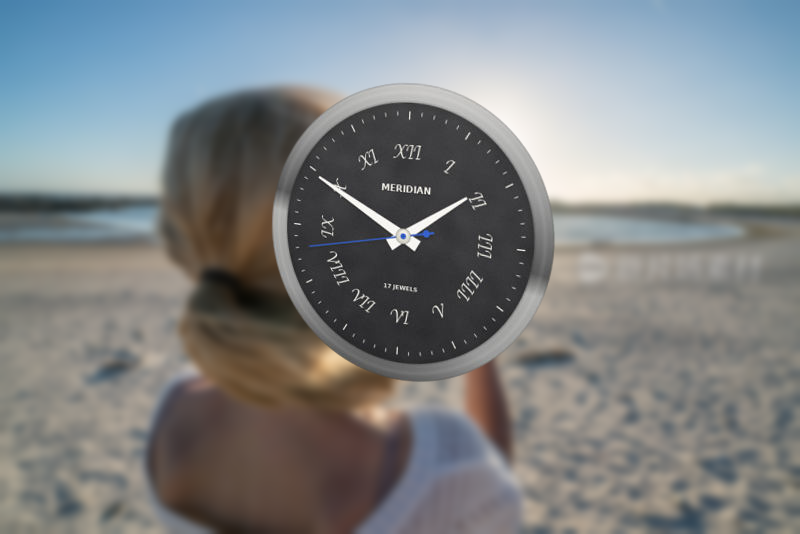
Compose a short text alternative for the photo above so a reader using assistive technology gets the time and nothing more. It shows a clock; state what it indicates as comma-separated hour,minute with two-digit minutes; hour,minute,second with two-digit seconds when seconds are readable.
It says 1,49,43
